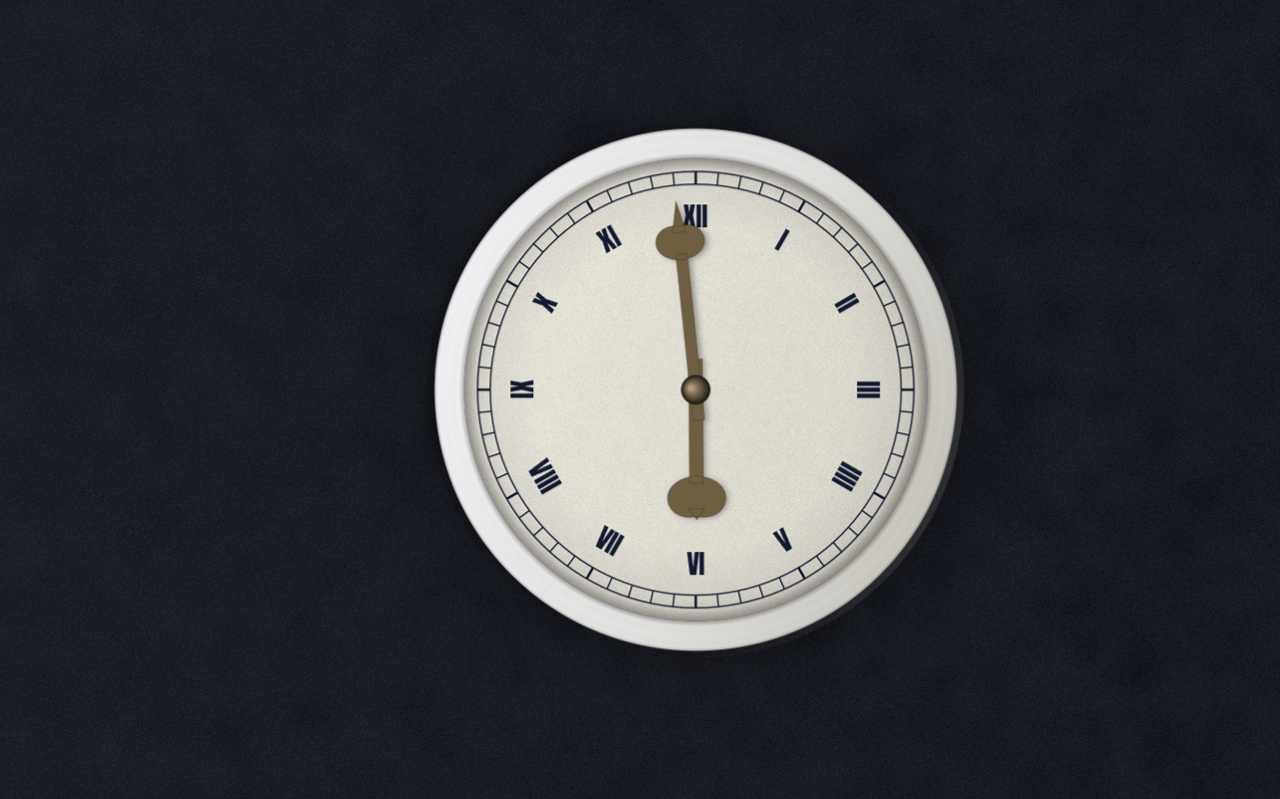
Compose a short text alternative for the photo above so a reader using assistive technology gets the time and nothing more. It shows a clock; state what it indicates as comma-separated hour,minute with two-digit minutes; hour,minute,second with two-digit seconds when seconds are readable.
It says 5,59
